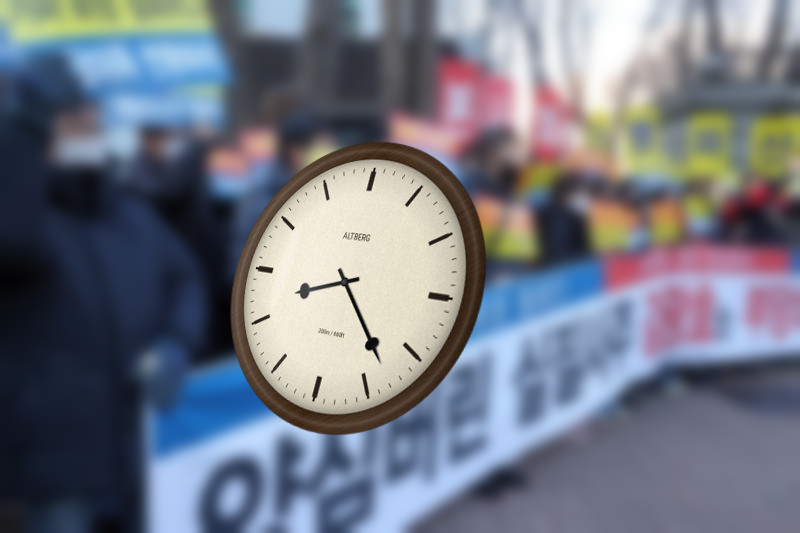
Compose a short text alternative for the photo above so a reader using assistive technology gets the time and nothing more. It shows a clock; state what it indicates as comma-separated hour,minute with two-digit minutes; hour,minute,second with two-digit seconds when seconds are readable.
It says 8,23
